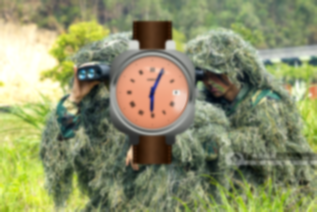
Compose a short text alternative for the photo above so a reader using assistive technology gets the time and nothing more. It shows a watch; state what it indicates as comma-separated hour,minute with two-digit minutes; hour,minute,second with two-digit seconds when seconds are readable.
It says 6,04
